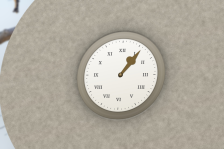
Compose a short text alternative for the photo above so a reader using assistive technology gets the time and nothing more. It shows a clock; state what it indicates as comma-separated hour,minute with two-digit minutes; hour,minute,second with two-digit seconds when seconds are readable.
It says 1,06
